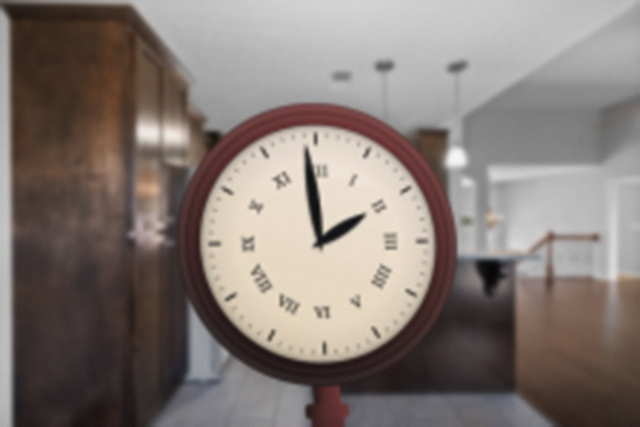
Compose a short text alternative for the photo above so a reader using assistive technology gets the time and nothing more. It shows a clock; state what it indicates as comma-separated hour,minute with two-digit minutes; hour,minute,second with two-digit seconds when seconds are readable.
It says 1,59
